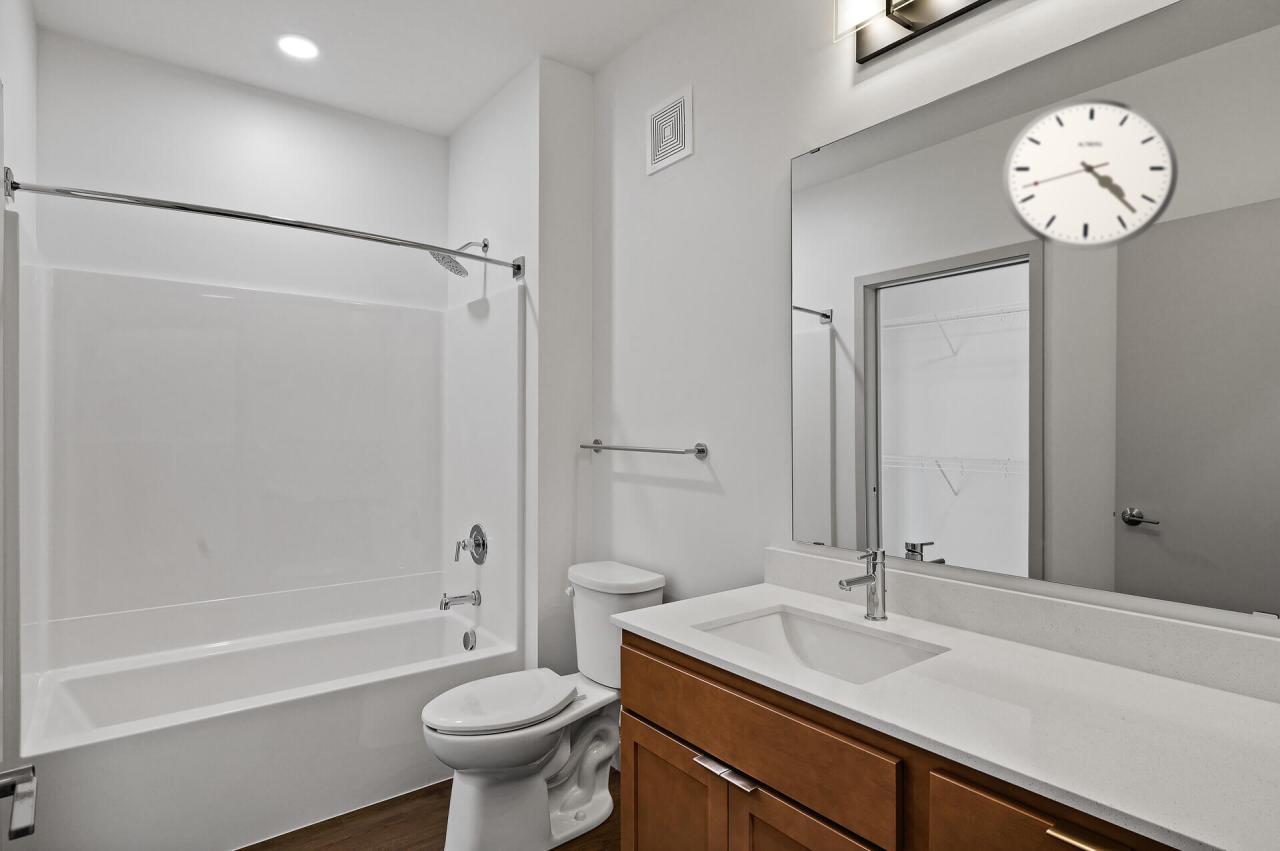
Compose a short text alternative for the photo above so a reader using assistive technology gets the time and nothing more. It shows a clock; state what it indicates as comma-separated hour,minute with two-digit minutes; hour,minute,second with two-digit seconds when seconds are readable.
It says 4,22,42
